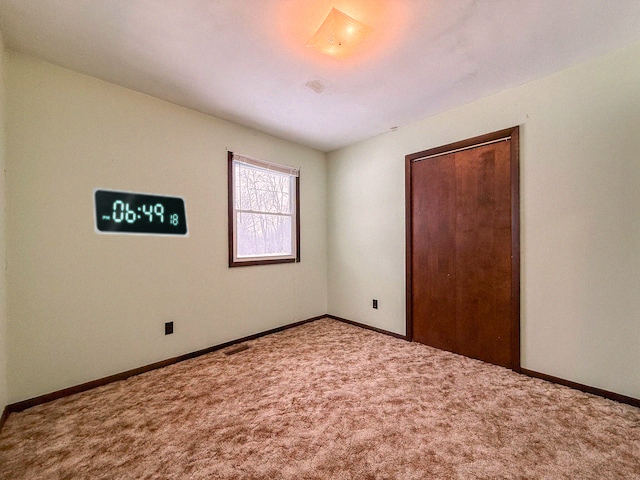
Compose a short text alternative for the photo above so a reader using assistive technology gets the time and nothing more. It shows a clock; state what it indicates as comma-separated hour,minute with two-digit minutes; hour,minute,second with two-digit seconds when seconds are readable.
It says 6,49,18
